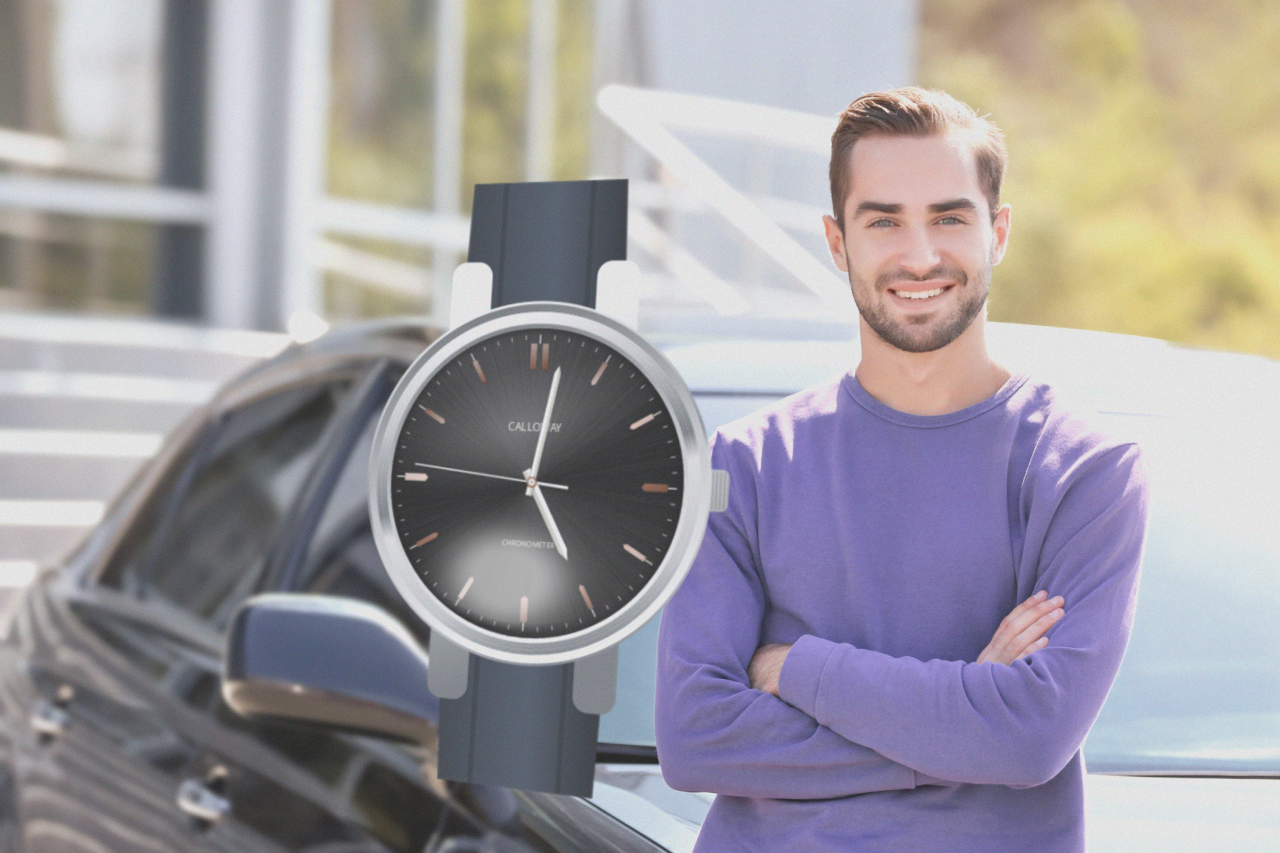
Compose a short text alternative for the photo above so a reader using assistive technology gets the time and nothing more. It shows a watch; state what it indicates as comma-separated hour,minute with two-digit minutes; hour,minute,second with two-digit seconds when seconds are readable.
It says 5,01,46
